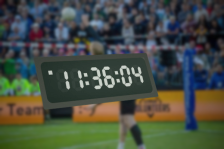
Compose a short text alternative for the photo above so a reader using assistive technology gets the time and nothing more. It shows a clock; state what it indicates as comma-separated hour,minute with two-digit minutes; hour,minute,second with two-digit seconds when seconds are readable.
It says 11,36,04
